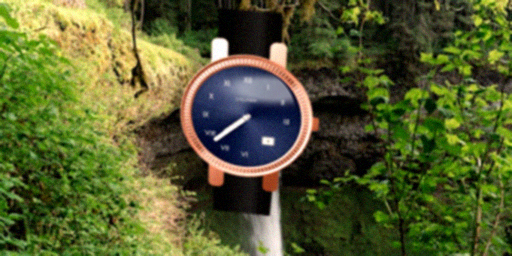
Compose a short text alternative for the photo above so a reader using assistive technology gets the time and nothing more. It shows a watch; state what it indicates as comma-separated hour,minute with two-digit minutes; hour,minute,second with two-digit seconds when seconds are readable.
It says 7,38
